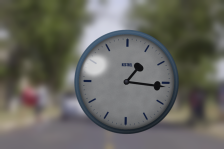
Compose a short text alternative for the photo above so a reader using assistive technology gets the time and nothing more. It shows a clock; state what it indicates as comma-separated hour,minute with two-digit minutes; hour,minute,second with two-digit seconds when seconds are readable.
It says 1,16
